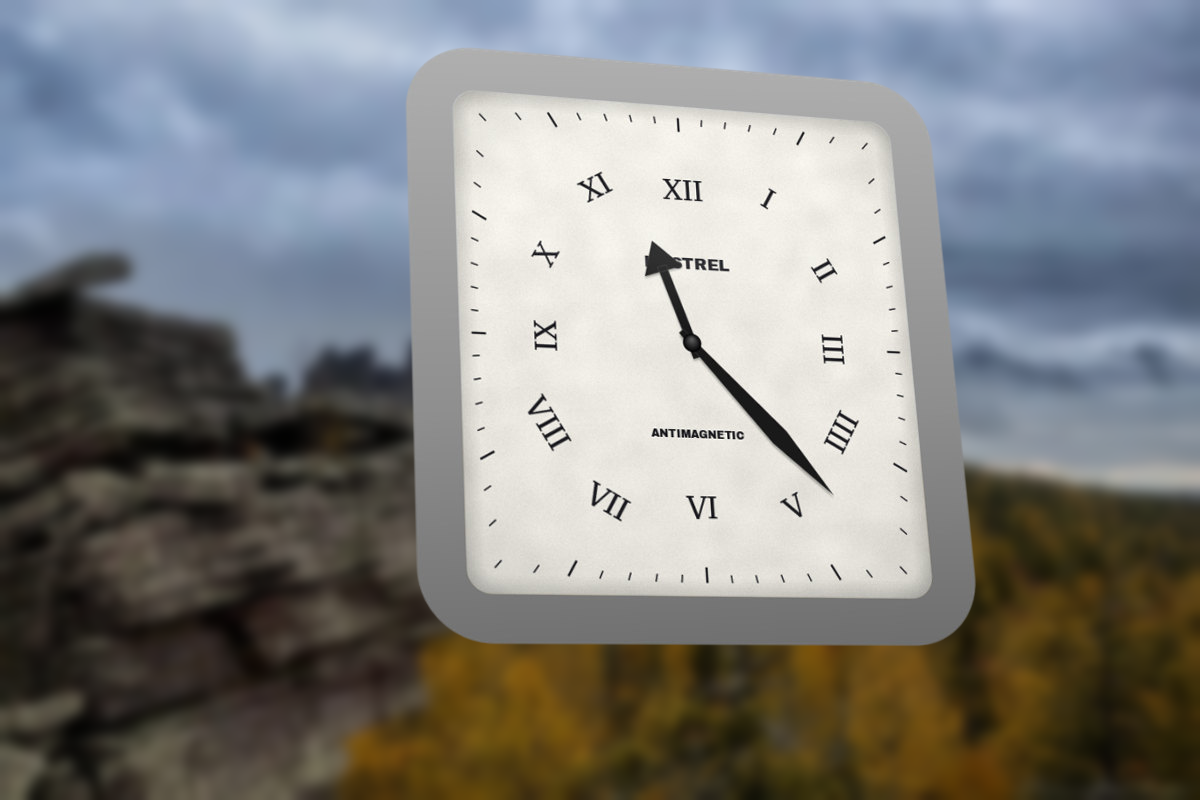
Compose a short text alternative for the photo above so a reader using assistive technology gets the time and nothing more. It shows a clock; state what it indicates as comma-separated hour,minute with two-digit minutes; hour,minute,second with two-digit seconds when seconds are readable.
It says 11,23
